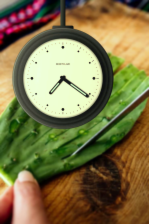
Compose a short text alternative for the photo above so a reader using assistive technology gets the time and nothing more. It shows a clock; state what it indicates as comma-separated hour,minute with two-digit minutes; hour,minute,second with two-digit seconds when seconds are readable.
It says 7,21
